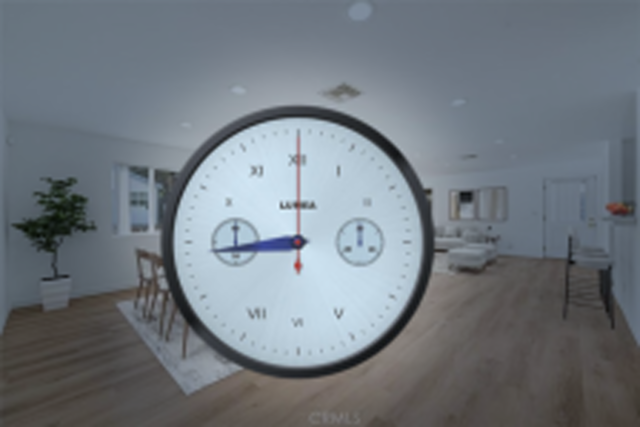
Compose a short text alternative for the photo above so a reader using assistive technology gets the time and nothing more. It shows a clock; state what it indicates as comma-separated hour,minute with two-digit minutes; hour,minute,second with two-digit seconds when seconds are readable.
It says 8,44
